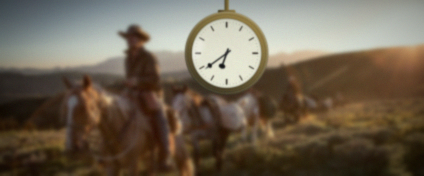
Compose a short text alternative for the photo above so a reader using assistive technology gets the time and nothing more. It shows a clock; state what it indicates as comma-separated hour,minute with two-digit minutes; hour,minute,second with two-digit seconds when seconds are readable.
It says 6,39
